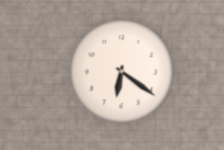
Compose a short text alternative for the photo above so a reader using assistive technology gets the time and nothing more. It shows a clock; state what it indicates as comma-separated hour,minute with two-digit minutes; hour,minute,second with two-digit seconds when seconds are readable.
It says 6,21
